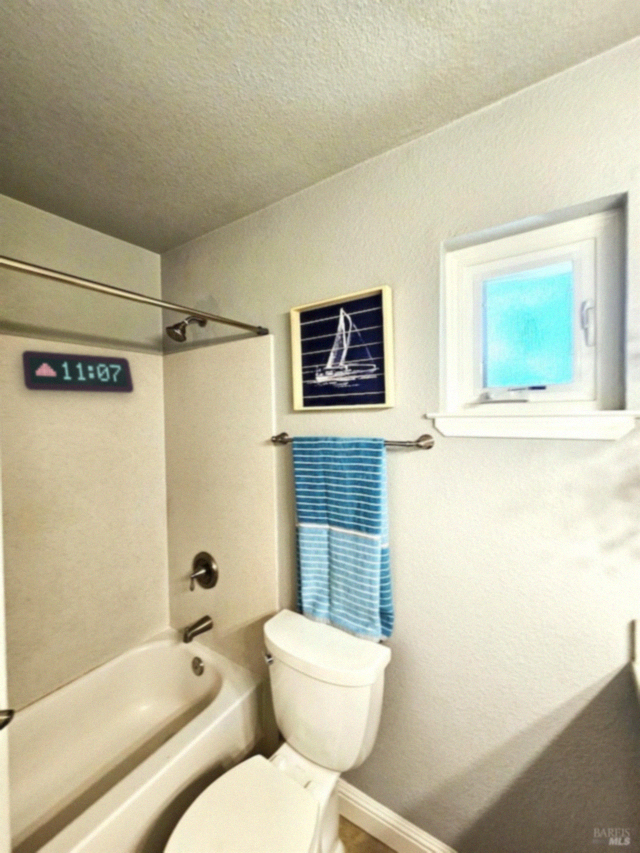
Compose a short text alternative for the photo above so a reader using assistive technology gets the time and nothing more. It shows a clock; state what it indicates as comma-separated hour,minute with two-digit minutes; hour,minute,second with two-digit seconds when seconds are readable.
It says 11,07
